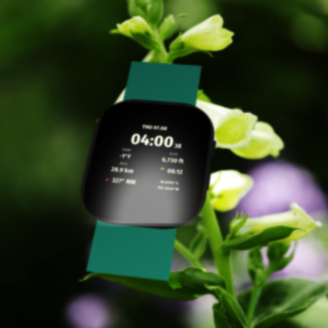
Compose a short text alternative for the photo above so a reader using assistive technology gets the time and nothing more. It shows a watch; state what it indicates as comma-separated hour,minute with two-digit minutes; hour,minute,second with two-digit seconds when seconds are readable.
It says 4,00
